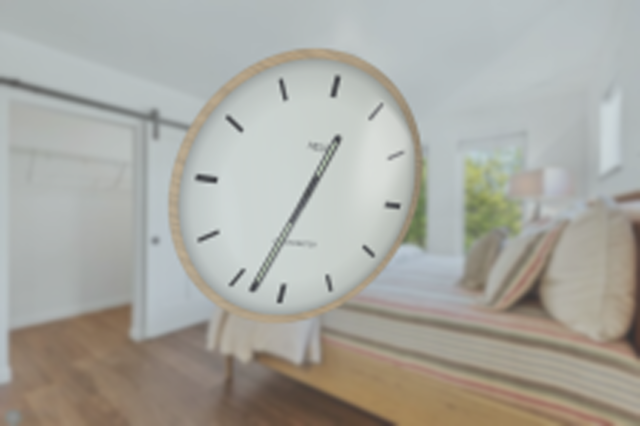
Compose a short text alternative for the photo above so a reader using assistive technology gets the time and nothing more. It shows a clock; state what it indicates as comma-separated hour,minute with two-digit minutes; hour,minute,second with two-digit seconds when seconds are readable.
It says 12,33
